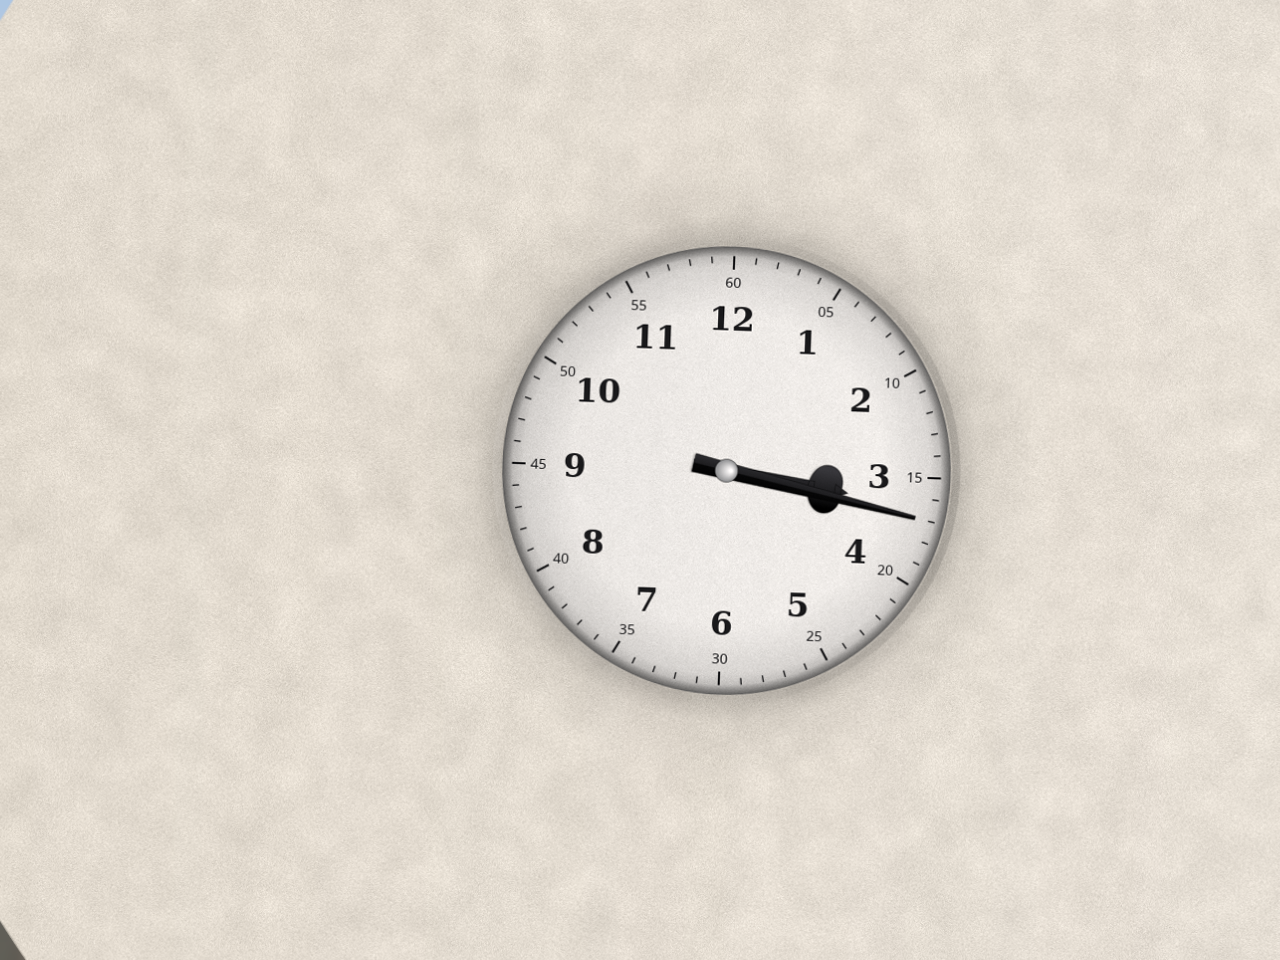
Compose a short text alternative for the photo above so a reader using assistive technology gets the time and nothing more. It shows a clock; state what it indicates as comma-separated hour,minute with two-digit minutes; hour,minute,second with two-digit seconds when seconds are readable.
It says 3,17
